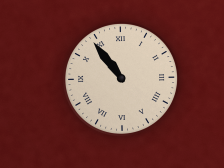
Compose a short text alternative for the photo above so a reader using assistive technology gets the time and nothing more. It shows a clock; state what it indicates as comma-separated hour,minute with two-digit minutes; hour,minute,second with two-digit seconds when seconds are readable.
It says 10,54
